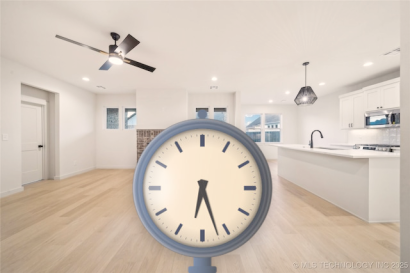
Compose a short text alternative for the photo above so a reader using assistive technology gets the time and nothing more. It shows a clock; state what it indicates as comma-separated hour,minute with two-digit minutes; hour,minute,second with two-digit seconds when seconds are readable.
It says 6,27
